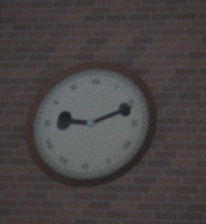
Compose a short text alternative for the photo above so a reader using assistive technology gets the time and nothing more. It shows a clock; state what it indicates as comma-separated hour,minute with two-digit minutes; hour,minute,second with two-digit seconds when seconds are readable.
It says 9,11
